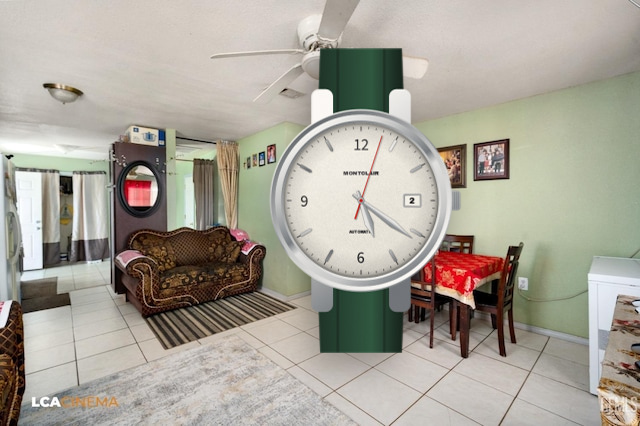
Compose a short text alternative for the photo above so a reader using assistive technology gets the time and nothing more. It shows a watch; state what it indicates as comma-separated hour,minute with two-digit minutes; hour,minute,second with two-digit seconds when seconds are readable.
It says 5,21,03
